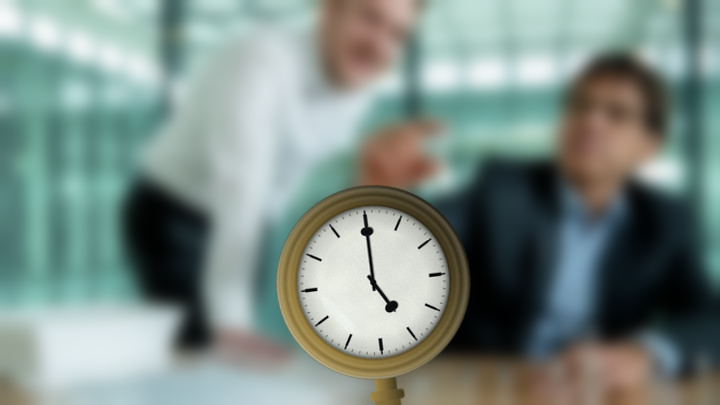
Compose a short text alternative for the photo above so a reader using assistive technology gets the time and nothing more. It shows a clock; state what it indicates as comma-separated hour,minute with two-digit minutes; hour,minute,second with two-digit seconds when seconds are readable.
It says 5,00
